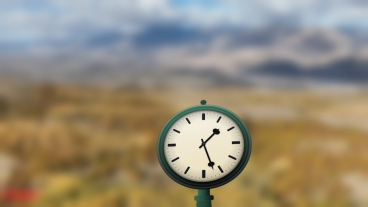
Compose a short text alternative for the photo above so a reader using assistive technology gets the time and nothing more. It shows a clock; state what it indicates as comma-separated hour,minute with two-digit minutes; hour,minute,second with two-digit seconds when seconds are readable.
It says 1,27
